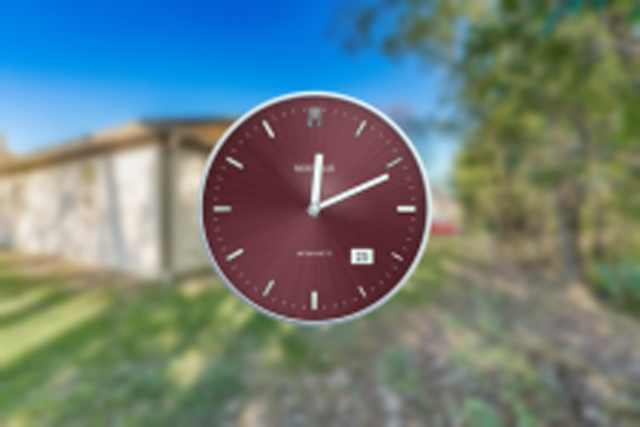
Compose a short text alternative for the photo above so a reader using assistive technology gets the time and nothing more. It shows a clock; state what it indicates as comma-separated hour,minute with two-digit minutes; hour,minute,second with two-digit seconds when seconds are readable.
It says 12,11
